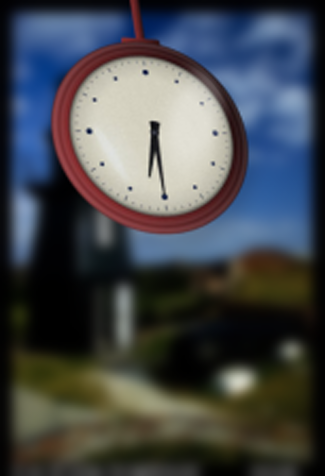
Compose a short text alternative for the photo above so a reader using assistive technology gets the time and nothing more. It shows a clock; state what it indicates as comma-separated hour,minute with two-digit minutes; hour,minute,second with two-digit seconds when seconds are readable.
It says 6,30
